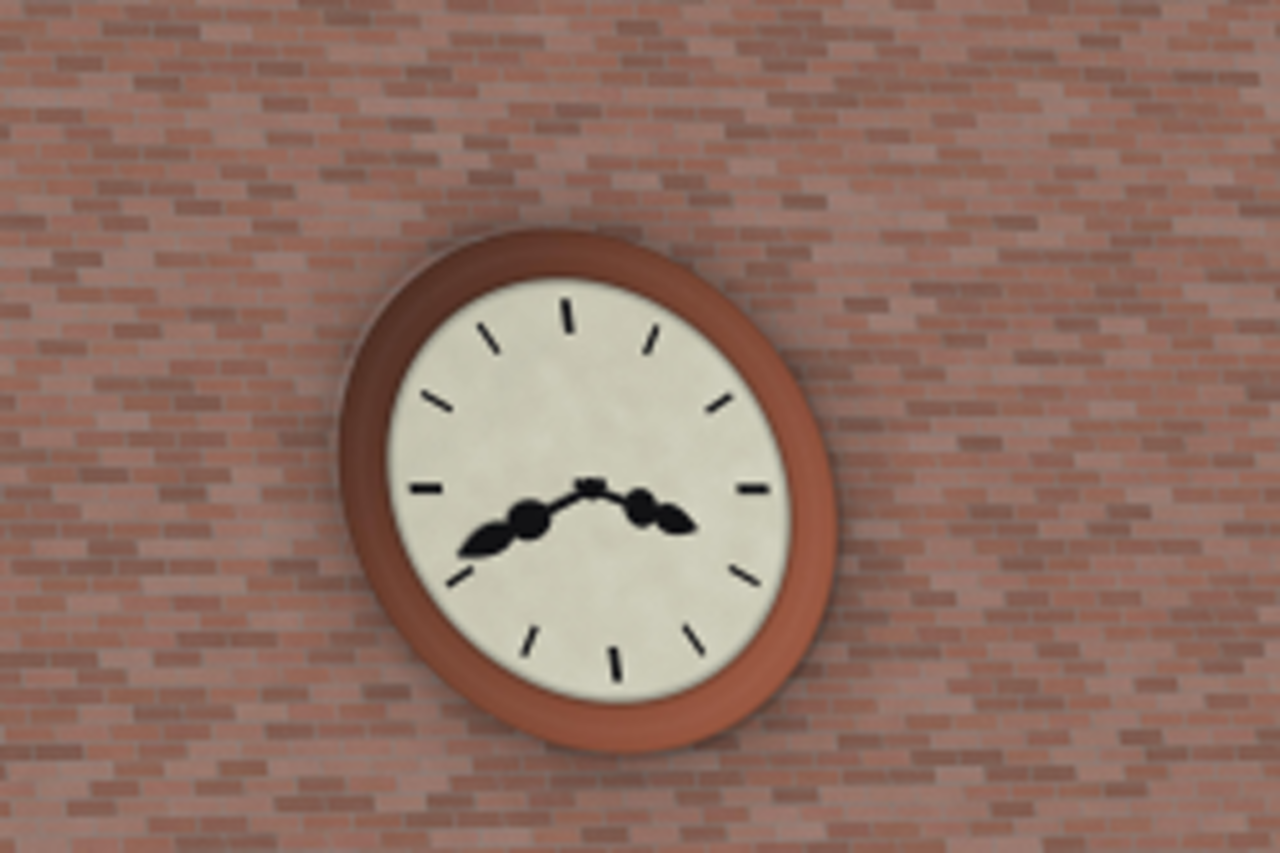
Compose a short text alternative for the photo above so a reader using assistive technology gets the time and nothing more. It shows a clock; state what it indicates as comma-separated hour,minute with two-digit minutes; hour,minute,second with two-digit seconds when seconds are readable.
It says 3,41
